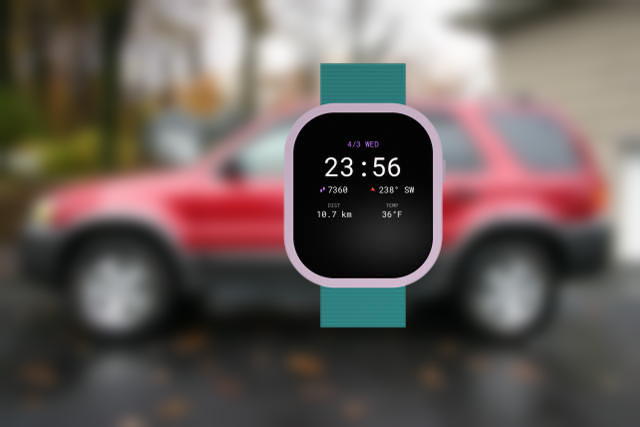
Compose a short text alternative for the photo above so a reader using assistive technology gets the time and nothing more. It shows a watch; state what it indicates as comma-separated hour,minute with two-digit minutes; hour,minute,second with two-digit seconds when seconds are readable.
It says 23,56
